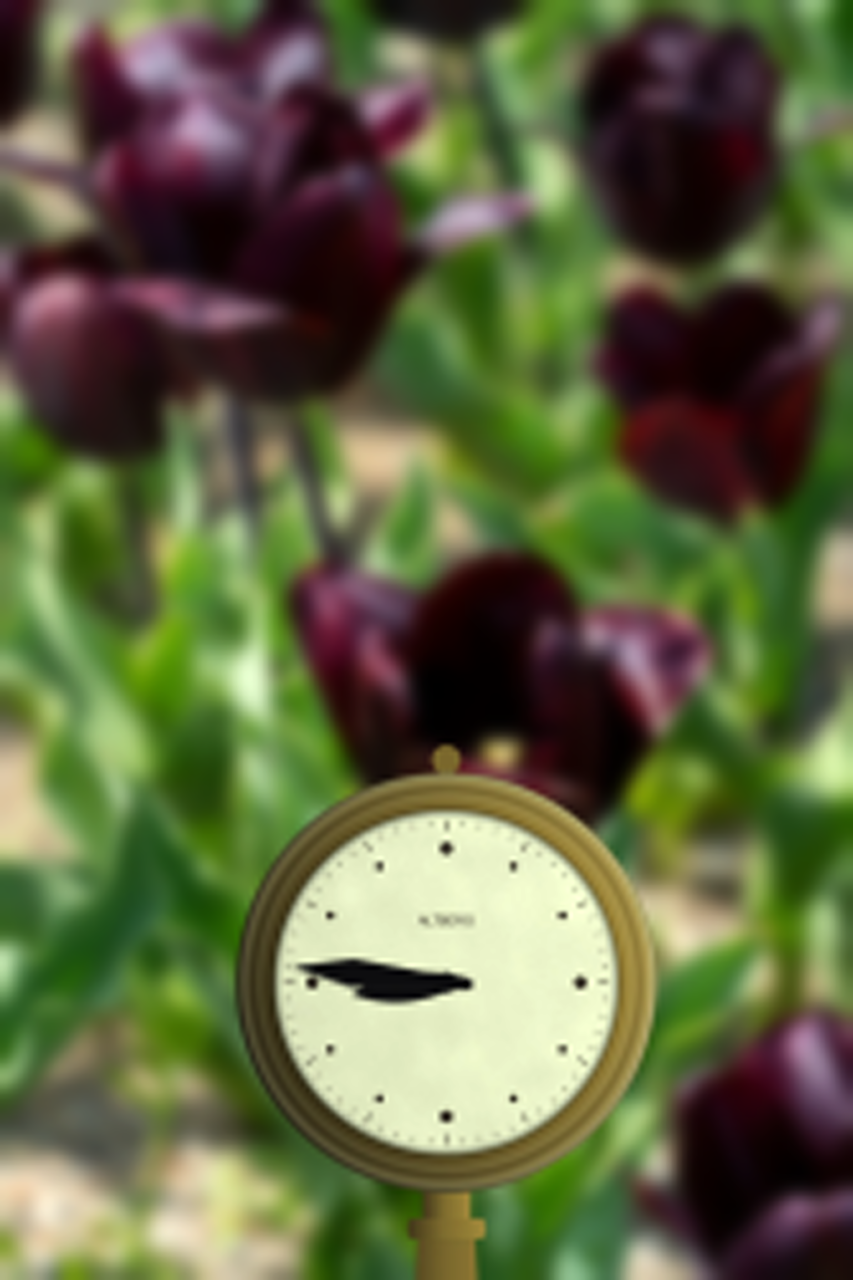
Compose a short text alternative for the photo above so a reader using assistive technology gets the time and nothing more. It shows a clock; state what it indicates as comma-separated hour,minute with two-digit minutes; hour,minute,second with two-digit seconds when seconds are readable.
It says 8,46
